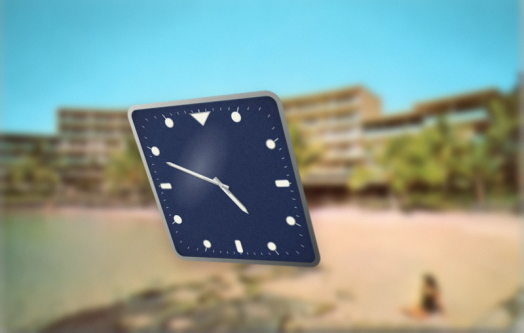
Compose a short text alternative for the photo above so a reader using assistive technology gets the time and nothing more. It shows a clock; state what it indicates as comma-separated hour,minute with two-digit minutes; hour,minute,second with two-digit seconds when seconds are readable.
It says 4,49
